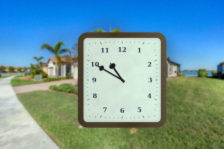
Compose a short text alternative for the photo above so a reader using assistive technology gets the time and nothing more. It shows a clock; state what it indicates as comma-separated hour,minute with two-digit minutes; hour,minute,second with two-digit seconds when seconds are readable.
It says 10,50
